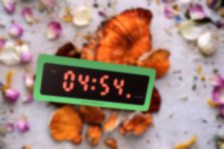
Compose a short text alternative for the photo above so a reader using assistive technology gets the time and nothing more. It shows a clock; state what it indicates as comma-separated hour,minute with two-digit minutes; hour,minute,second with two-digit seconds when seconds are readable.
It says 4,54
